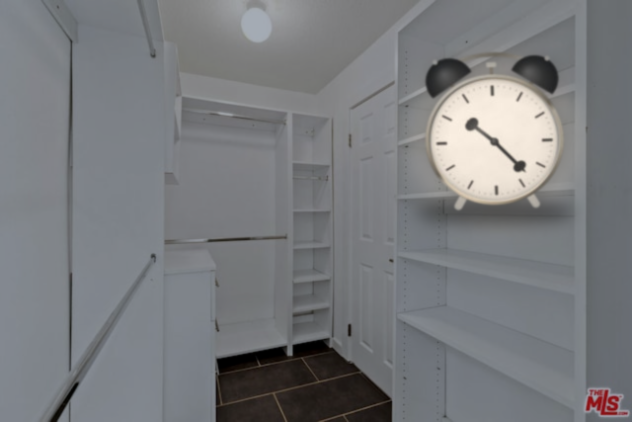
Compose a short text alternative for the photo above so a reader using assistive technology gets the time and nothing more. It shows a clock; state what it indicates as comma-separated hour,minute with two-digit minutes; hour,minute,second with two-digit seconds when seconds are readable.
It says 10,23
